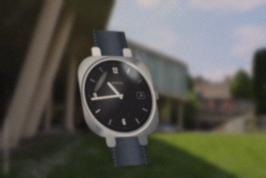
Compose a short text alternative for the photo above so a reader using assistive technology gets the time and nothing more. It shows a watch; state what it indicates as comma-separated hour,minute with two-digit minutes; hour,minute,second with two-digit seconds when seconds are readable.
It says 10,44
